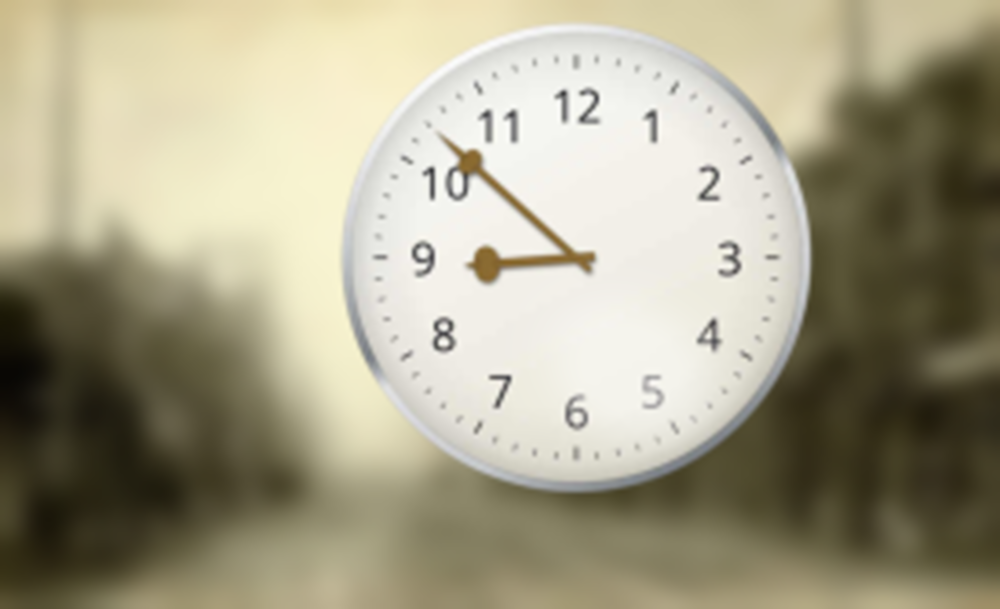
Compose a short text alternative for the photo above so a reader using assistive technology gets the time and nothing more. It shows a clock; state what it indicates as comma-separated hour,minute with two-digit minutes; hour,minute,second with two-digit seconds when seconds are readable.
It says 8,52
